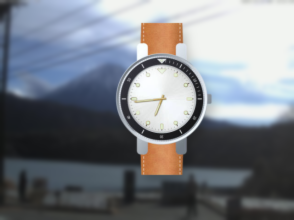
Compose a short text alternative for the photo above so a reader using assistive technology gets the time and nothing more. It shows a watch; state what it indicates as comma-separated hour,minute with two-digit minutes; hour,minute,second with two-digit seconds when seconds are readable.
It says 6,44
